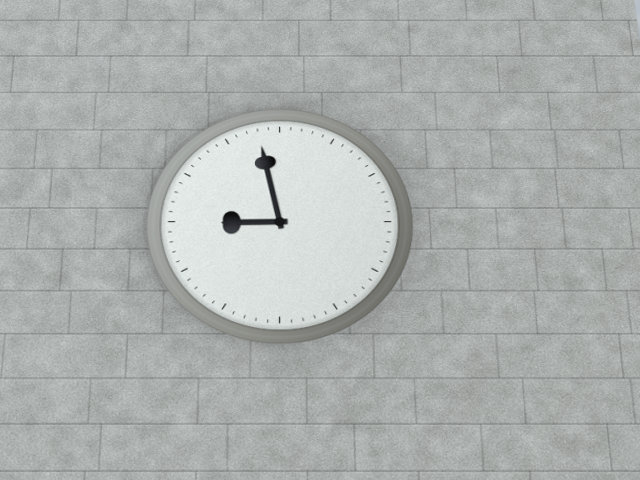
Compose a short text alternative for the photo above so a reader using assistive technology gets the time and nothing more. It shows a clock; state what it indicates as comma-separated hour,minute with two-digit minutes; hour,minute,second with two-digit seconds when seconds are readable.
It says 8,58
